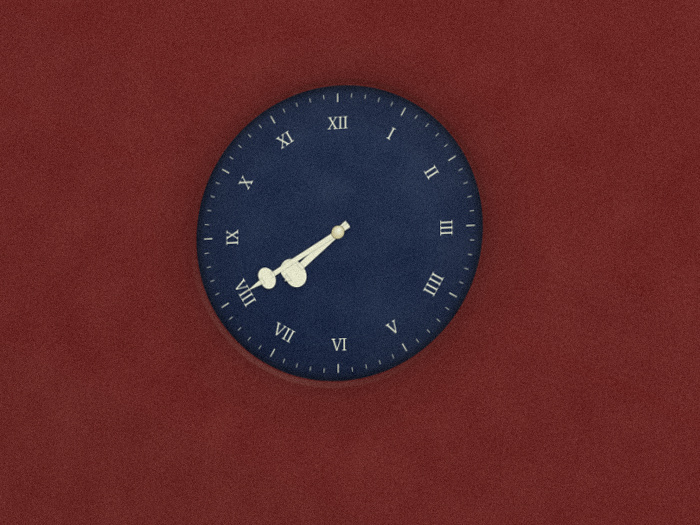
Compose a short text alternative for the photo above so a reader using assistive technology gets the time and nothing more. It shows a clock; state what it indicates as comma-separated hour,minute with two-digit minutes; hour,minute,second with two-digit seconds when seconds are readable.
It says 7,40
